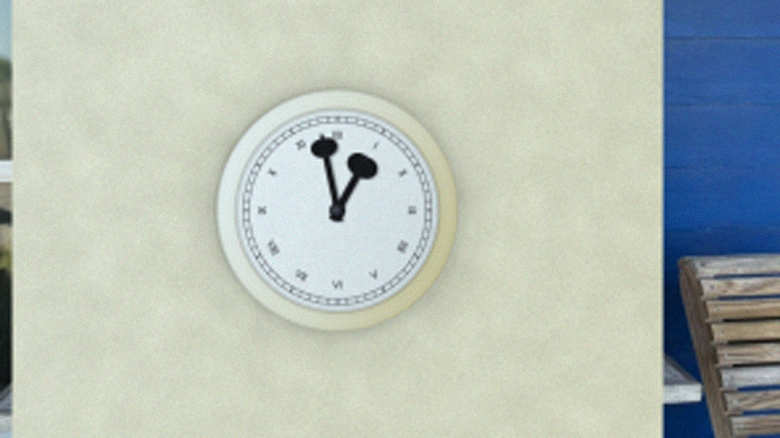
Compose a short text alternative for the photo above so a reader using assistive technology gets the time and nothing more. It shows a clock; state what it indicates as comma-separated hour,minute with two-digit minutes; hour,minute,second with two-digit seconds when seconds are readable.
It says 12,58
